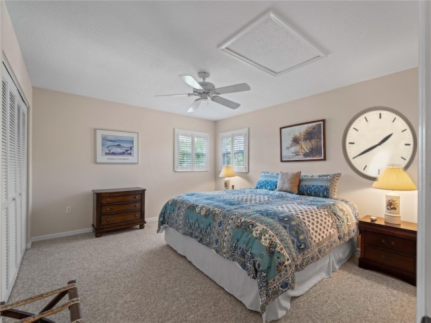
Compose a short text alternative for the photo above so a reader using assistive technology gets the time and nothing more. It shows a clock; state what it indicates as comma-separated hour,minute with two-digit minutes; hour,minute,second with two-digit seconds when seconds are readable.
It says 1,40
